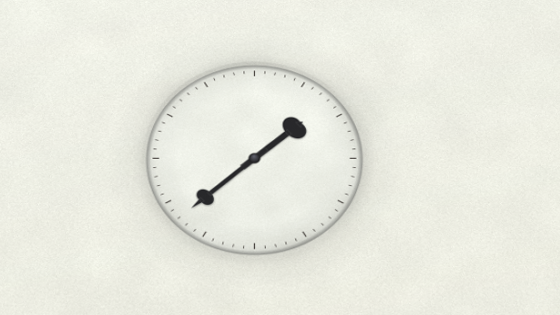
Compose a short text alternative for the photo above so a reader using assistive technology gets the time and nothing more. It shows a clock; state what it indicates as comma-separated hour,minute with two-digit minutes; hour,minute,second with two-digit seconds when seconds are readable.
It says 1,38
